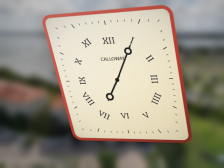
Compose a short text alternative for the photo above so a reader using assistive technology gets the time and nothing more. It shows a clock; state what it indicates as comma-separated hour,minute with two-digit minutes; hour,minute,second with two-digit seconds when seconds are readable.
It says 7,05
